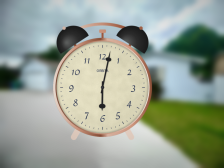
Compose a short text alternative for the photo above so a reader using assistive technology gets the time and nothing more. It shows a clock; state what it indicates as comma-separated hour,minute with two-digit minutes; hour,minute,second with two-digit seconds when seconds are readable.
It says 6,02
